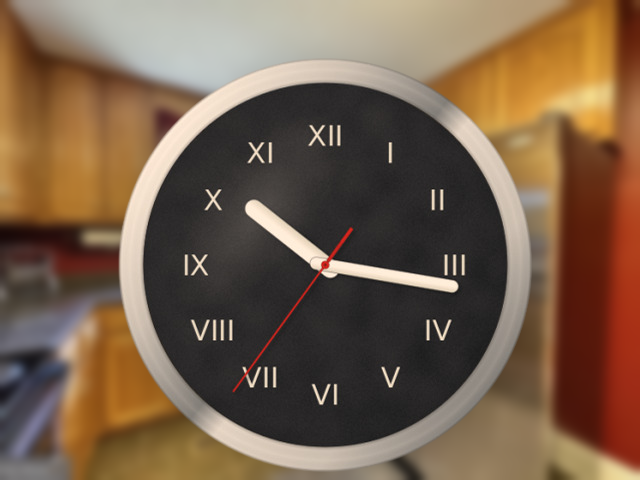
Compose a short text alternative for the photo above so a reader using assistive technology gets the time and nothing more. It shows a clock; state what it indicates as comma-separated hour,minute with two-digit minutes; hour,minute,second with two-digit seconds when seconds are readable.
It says 10,16,36
